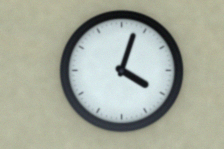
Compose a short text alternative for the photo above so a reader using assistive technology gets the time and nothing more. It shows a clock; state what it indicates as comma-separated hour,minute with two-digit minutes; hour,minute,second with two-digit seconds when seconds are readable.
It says 4,03
